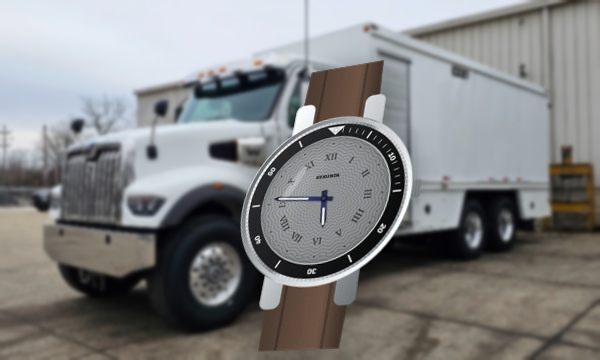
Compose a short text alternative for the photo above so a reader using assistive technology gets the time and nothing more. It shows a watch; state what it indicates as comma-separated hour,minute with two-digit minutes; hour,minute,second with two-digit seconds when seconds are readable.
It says 5,46
